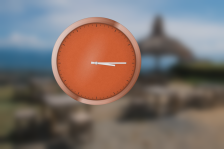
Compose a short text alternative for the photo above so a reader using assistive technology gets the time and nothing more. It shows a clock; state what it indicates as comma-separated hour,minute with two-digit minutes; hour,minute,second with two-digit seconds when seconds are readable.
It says 3,15
